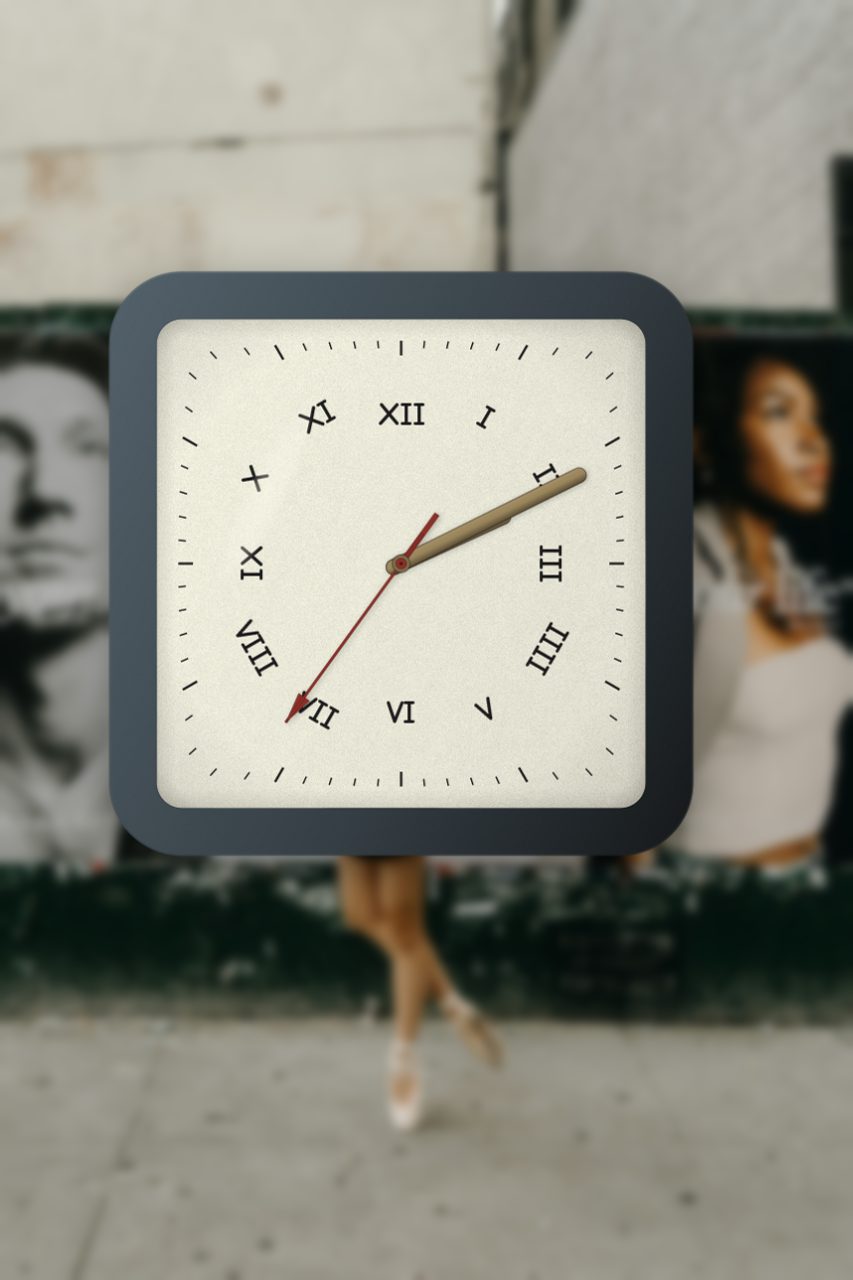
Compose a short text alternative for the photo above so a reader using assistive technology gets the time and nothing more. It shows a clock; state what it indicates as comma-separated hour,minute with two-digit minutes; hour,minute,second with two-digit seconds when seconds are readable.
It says 2,10,36
